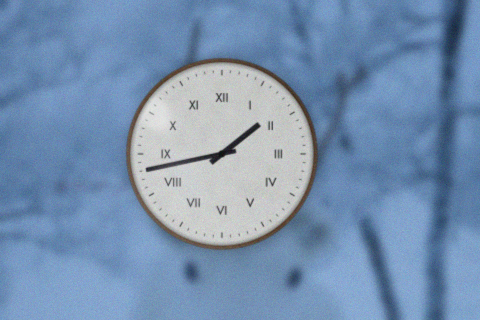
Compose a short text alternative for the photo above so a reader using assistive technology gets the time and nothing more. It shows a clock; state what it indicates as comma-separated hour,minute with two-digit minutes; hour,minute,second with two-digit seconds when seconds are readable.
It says 1,43
